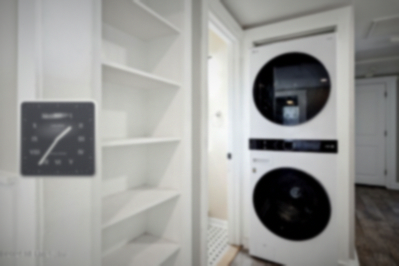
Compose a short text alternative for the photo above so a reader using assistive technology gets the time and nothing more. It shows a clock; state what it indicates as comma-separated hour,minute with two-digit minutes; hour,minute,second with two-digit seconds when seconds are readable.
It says 1,36
